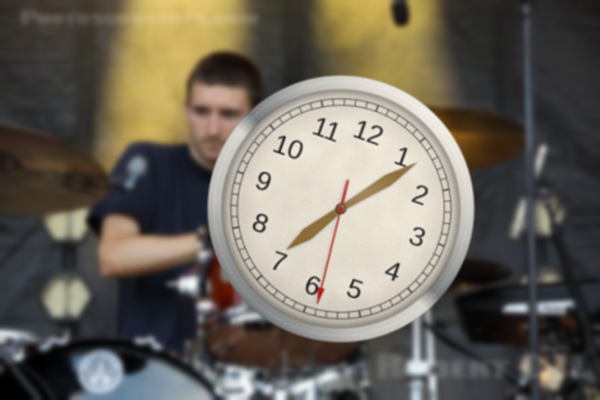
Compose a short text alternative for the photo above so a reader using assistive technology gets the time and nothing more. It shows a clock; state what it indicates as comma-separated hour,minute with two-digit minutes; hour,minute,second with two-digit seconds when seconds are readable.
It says 7,06,29
